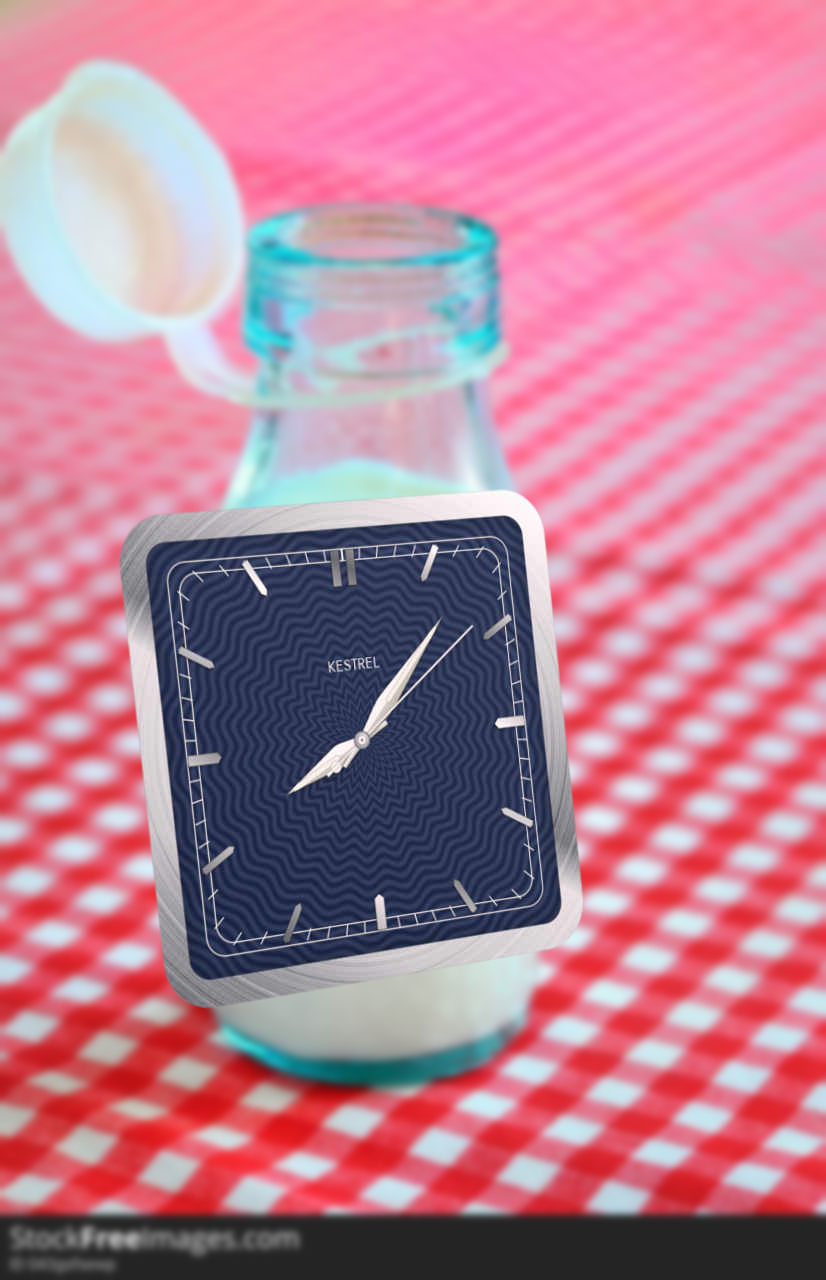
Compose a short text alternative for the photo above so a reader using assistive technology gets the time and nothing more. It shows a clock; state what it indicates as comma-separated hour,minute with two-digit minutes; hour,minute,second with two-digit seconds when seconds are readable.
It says 8,07,09
